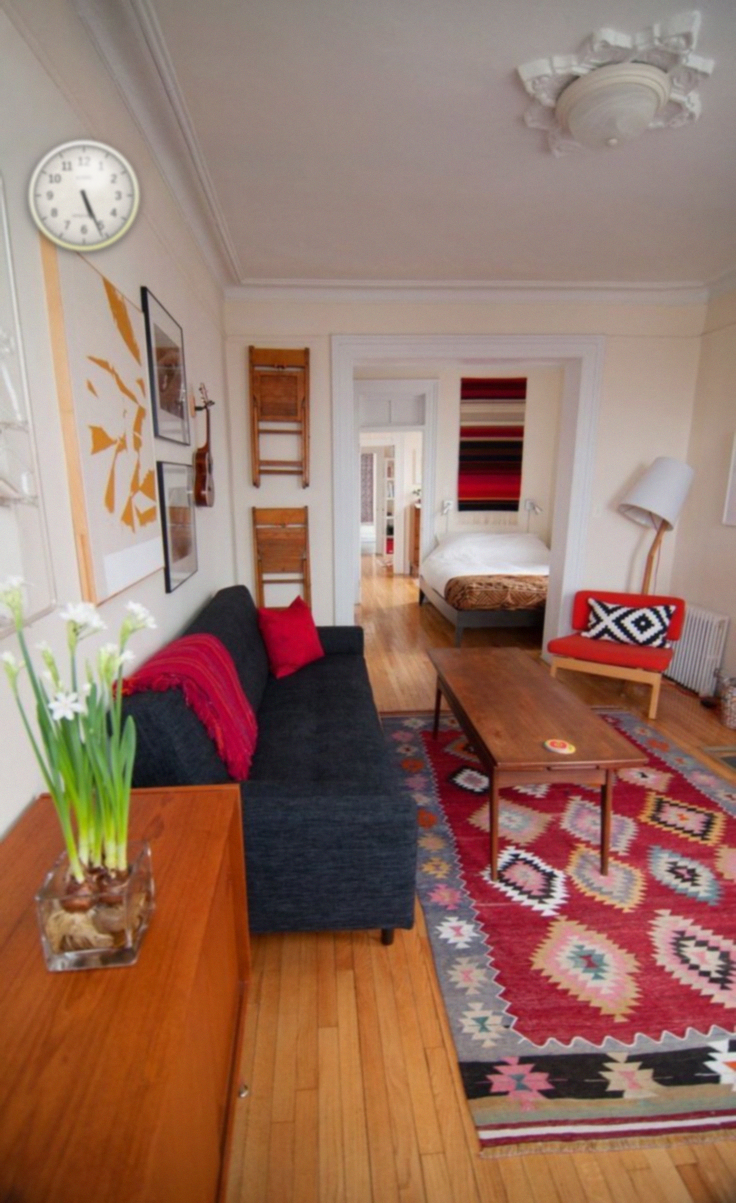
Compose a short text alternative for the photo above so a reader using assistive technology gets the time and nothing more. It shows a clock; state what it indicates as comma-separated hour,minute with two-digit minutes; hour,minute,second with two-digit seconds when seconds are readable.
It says 5,26
